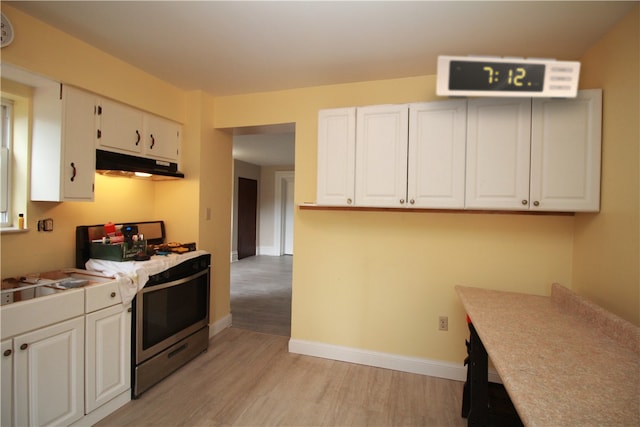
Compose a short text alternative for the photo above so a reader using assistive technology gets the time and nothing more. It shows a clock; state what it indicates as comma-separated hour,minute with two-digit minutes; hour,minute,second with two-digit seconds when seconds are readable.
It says 7,12
